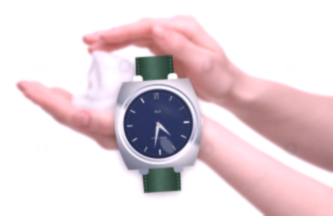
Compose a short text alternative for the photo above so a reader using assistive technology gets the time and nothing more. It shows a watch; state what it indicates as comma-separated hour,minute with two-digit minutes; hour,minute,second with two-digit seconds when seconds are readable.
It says 4,32
